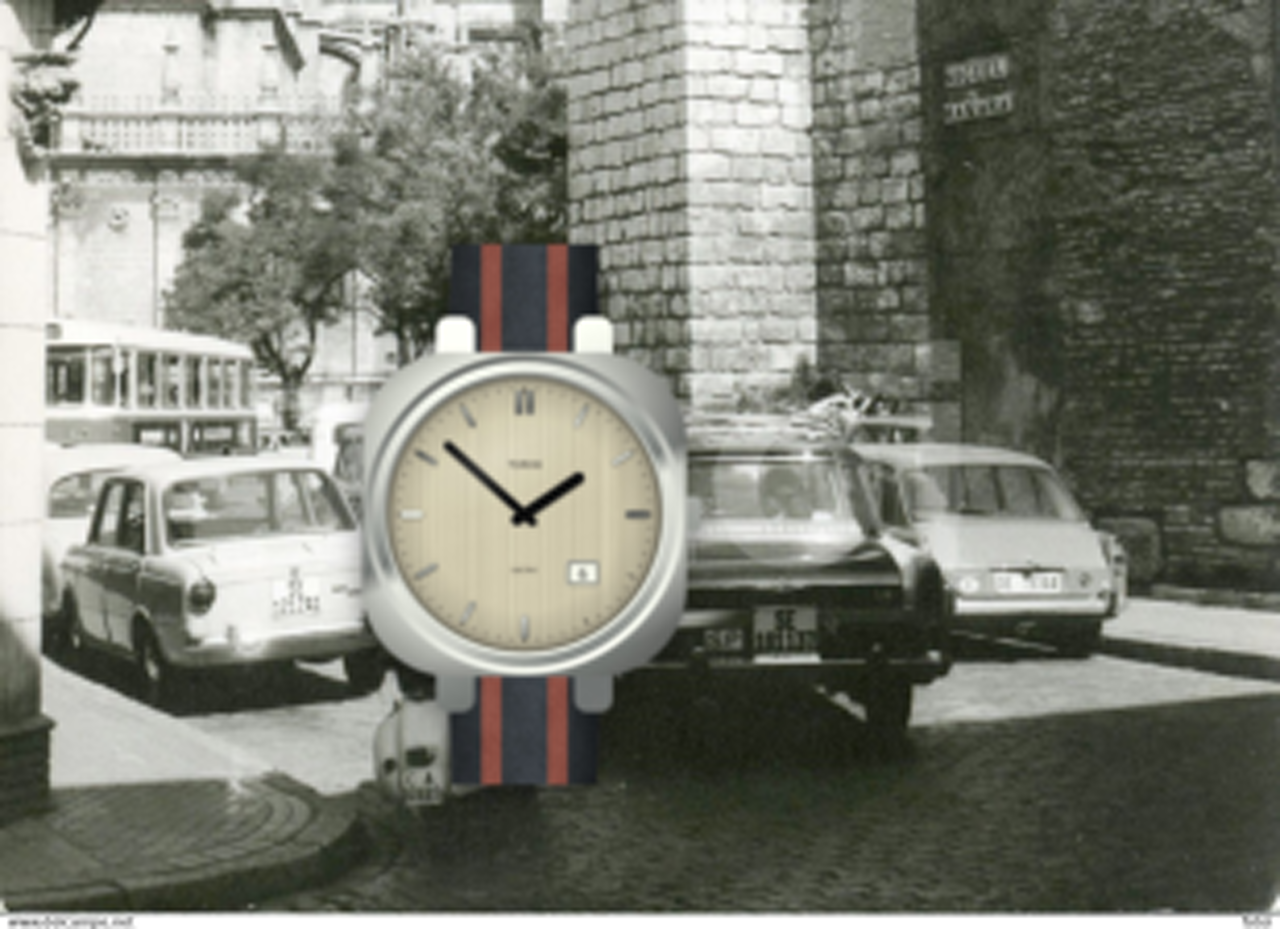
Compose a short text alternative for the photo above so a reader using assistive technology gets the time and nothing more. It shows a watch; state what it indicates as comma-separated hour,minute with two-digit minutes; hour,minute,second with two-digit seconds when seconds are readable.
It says 1,52
